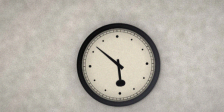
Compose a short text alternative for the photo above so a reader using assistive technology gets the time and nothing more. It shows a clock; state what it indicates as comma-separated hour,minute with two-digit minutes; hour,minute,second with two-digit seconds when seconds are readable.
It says 5,52
